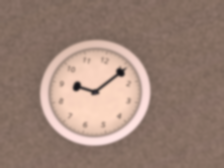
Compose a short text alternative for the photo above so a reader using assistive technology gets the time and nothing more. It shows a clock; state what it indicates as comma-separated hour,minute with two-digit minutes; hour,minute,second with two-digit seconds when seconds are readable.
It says 9,06
